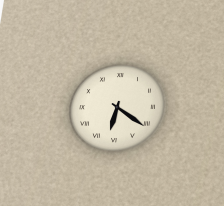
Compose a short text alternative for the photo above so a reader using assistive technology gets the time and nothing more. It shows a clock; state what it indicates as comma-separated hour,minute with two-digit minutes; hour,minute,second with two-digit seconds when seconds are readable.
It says 6,21
